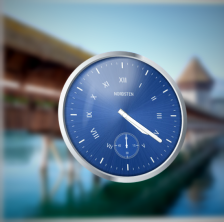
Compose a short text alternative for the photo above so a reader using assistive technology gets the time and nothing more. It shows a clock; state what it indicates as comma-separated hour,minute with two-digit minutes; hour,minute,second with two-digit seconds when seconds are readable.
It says 4,21
